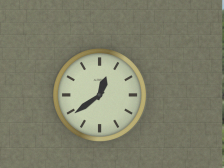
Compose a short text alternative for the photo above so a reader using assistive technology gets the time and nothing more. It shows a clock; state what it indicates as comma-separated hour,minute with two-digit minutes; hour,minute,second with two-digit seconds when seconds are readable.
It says 12,39
